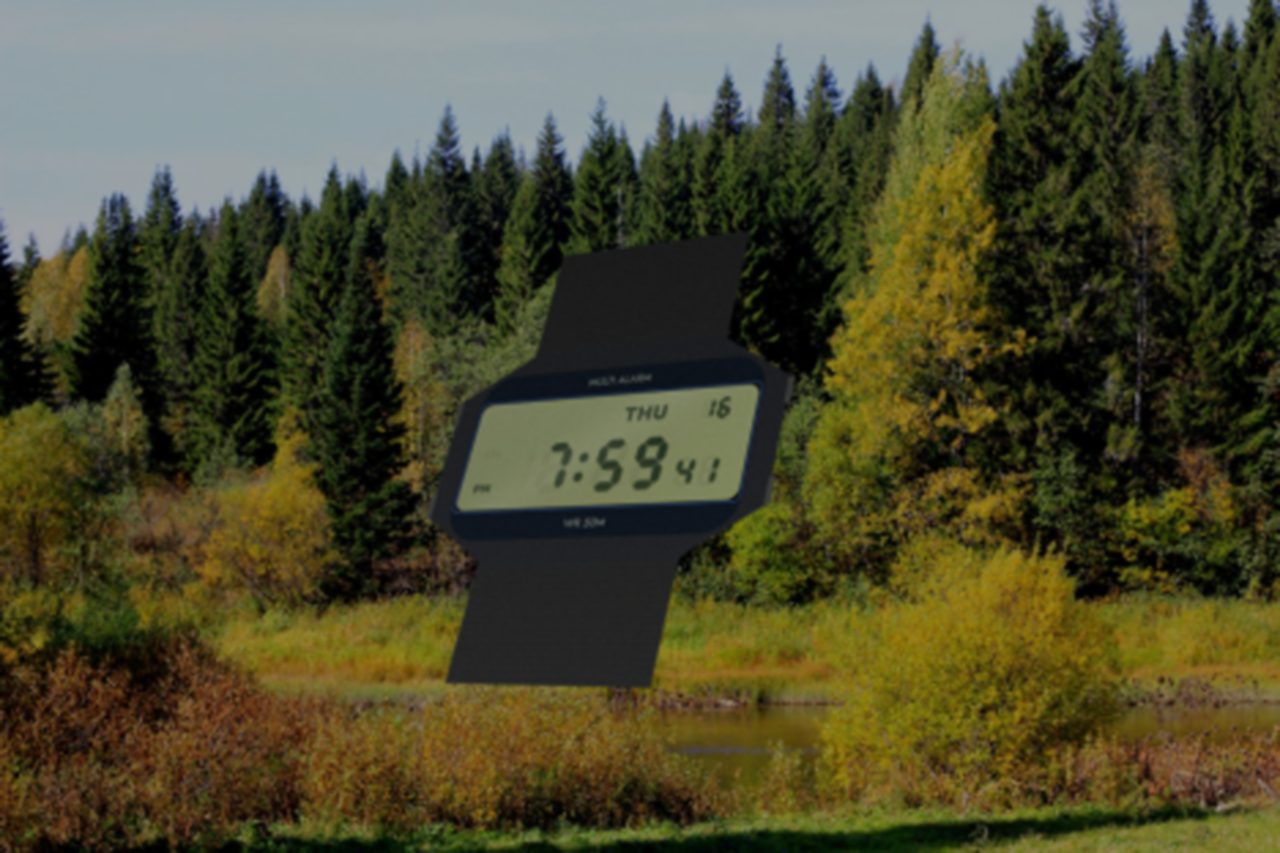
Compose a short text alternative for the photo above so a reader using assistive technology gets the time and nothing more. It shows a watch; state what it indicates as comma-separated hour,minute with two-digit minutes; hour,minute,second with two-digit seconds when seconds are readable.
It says 7,59,41
